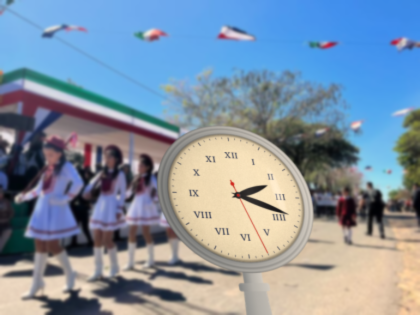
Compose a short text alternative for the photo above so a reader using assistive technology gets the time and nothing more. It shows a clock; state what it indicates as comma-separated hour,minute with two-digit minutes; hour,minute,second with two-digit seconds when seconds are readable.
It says 2,18,27
